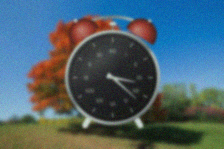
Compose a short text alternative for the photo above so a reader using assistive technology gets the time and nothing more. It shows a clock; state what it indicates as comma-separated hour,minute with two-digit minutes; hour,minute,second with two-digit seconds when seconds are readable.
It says 3,22
